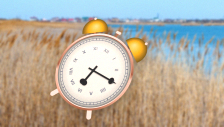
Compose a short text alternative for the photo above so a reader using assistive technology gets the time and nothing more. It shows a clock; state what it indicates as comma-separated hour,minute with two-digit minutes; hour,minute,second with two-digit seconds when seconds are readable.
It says 6,15
